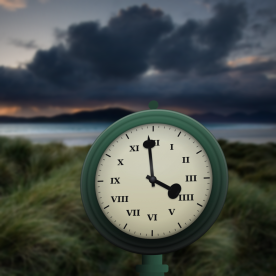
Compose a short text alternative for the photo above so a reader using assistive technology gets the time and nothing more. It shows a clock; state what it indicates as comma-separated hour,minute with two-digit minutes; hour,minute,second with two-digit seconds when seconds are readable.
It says 3,59
